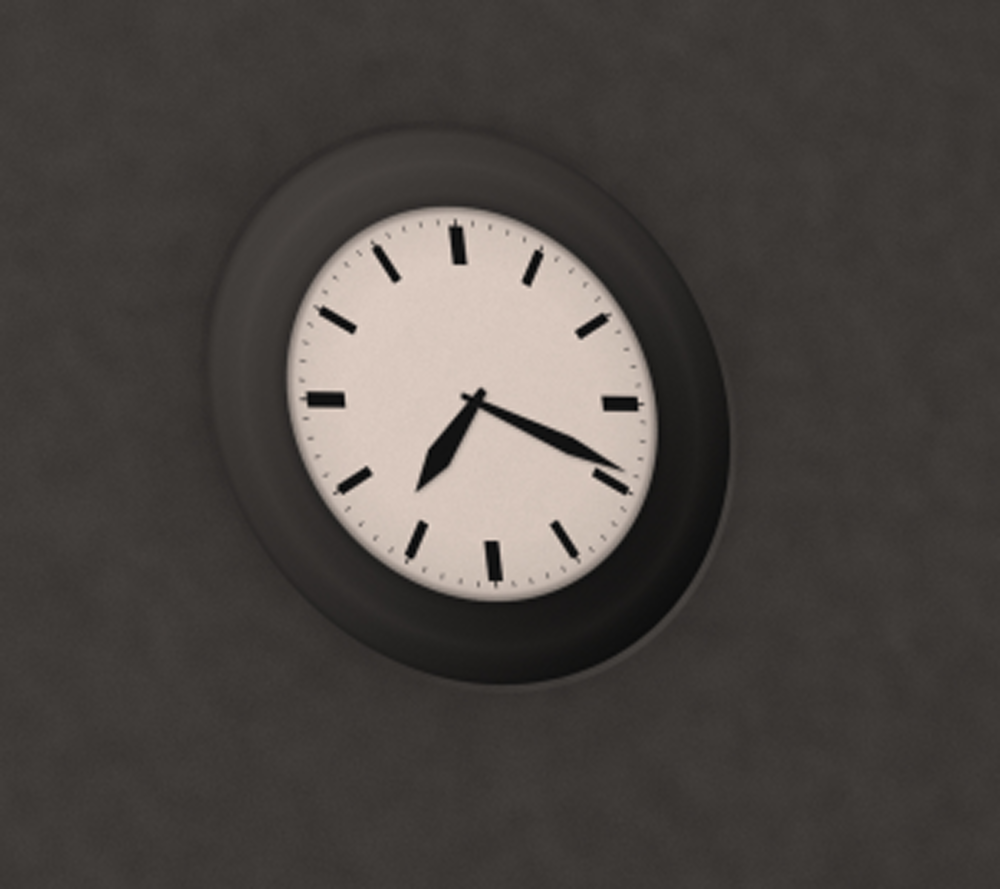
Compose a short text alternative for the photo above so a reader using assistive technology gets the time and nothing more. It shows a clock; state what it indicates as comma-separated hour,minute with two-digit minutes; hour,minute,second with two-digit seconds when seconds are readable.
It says 7,19
